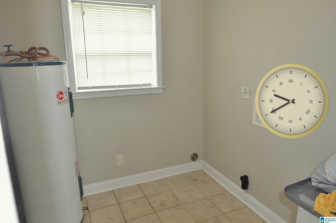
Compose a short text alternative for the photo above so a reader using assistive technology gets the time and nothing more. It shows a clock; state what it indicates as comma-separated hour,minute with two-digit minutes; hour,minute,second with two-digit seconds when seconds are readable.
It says 9,40
